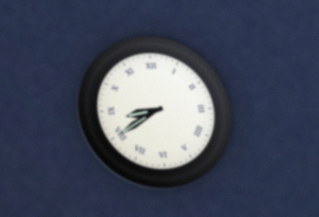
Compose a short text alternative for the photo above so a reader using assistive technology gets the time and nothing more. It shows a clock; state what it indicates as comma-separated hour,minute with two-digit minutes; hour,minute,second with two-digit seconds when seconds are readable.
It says 8,40
